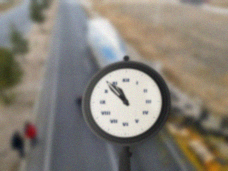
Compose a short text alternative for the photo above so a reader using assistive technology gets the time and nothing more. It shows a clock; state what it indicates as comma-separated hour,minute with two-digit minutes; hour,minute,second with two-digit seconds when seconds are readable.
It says 10,53
